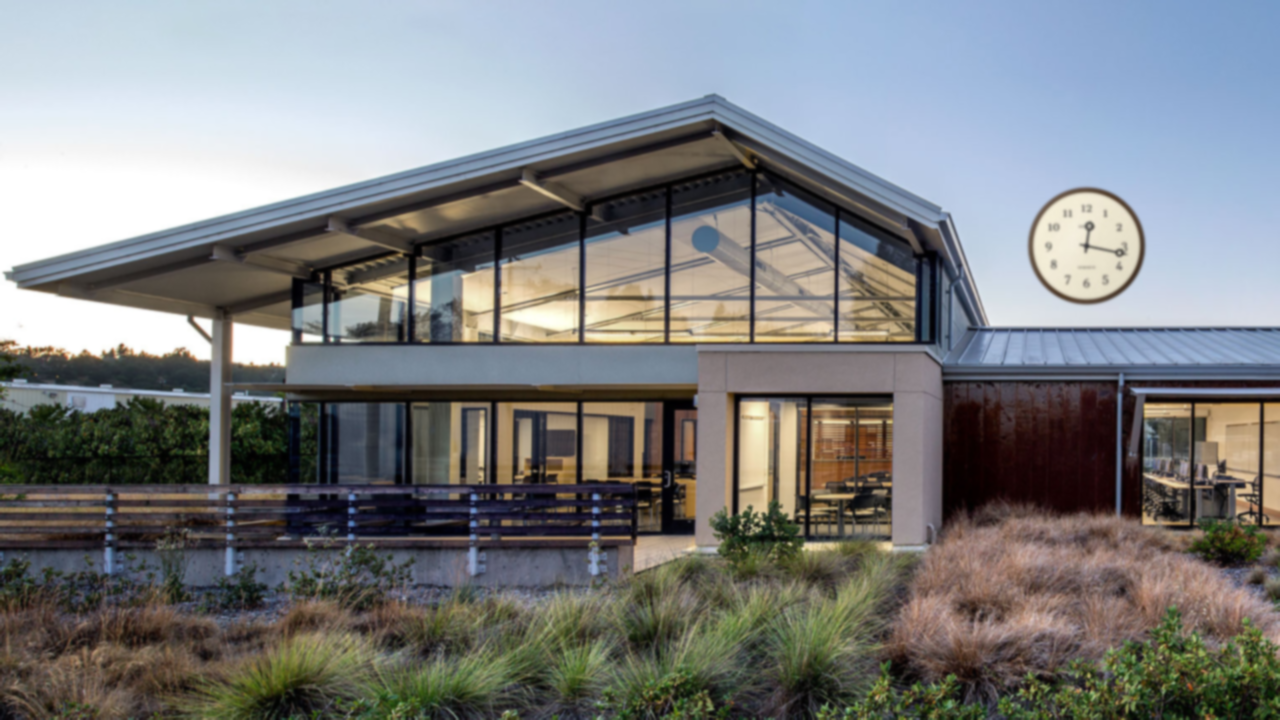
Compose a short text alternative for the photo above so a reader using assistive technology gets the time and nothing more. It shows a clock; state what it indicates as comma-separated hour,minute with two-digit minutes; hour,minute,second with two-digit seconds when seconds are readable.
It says 12,17
